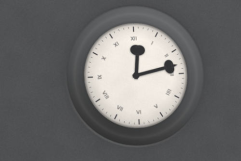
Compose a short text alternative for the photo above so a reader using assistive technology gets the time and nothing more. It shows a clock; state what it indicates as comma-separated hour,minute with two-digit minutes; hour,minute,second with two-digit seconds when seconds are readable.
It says 12,13
